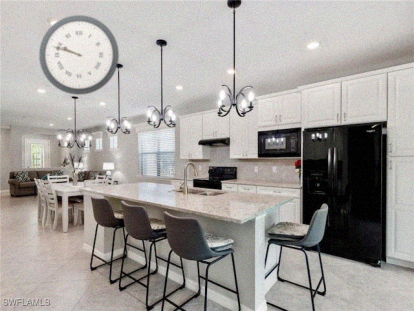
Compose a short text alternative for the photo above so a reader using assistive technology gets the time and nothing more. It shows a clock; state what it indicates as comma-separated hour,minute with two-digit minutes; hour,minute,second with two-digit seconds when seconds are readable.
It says 9,48
